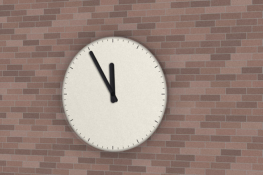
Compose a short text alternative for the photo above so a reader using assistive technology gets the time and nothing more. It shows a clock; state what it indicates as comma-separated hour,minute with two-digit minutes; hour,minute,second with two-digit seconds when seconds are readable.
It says 11,55
